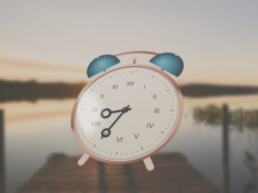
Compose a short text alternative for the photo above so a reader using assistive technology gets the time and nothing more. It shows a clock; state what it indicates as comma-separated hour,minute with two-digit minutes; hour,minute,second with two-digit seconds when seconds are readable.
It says 8,35
